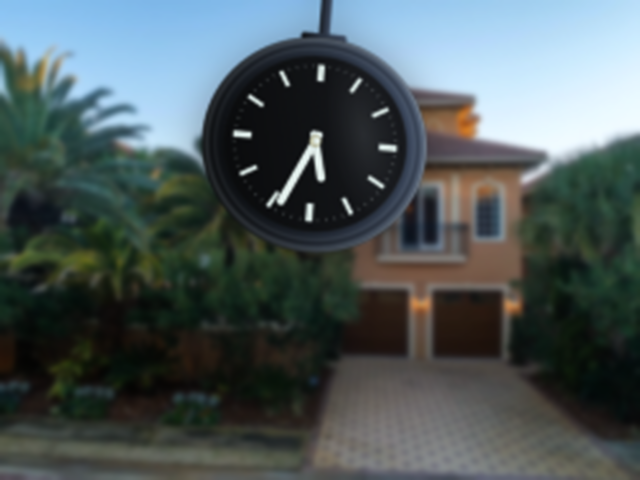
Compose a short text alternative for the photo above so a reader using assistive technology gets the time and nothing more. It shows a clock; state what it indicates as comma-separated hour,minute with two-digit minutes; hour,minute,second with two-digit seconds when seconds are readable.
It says 5,34
